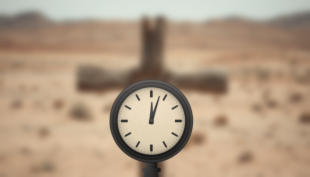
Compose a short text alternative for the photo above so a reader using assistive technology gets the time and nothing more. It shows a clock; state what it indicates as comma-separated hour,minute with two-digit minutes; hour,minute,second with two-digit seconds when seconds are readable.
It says 12,03
